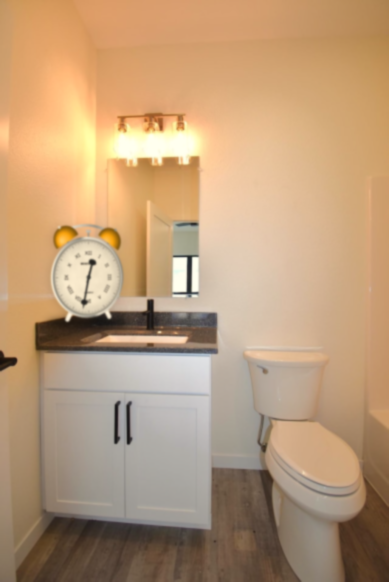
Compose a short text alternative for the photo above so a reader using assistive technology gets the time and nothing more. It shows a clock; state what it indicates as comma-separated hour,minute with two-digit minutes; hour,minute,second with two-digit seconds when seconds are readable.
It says 12,32
